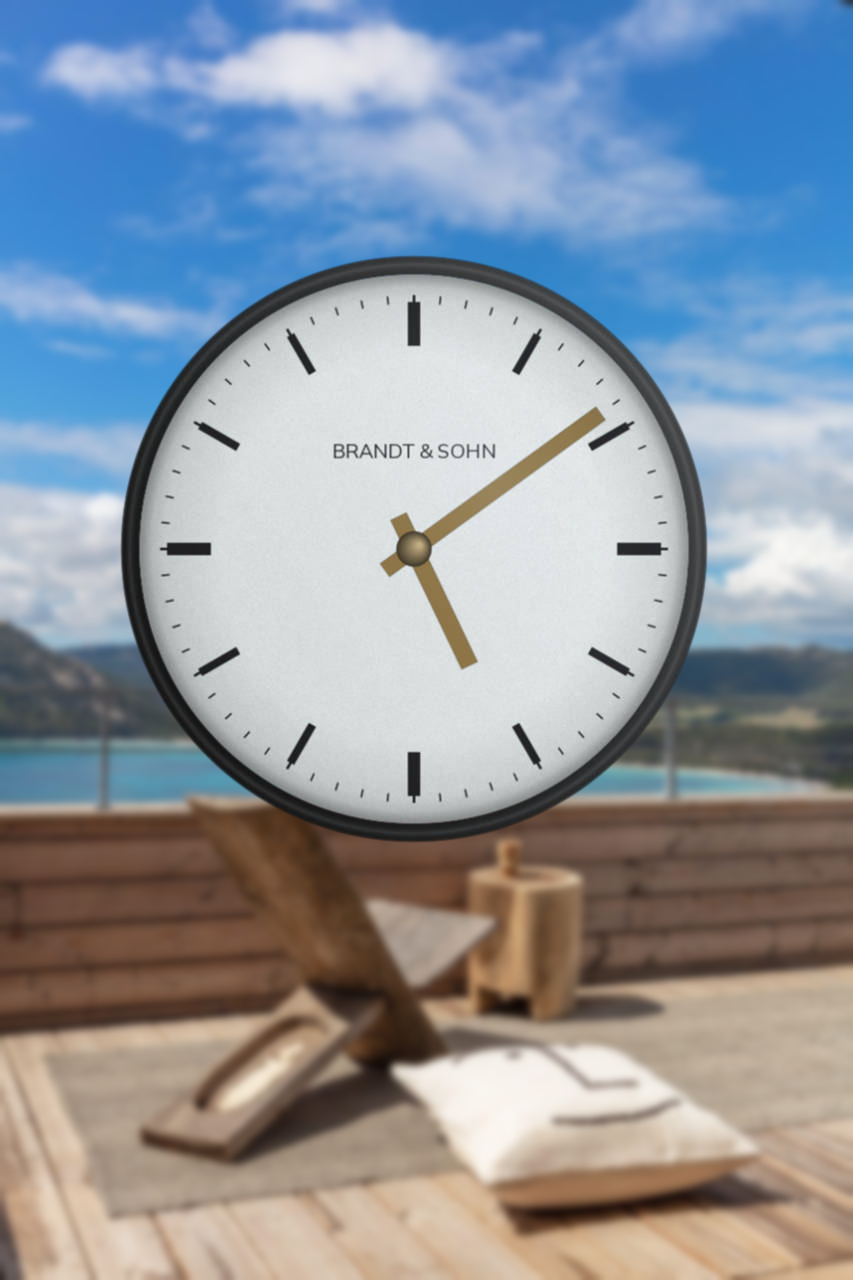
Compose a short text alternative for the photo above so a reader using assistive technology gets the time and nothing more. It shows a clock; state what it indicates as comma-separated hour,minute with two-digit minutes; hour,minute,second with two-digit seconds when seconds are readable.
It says 5,09
